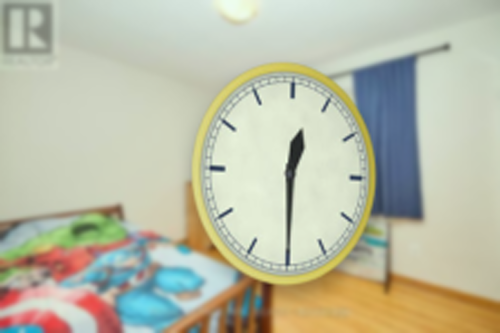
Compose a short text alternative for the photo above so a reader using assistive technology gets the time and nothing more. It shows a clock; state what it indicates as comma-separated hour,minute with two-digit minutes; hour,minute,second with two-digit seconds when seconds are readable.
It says 12,30
